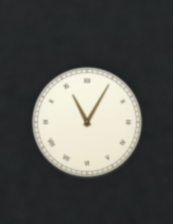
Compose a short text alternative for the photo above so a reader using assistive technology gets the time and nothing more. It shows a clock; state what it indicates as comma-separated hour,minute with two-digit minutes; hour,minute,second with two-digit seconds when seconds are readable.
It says 11,05
